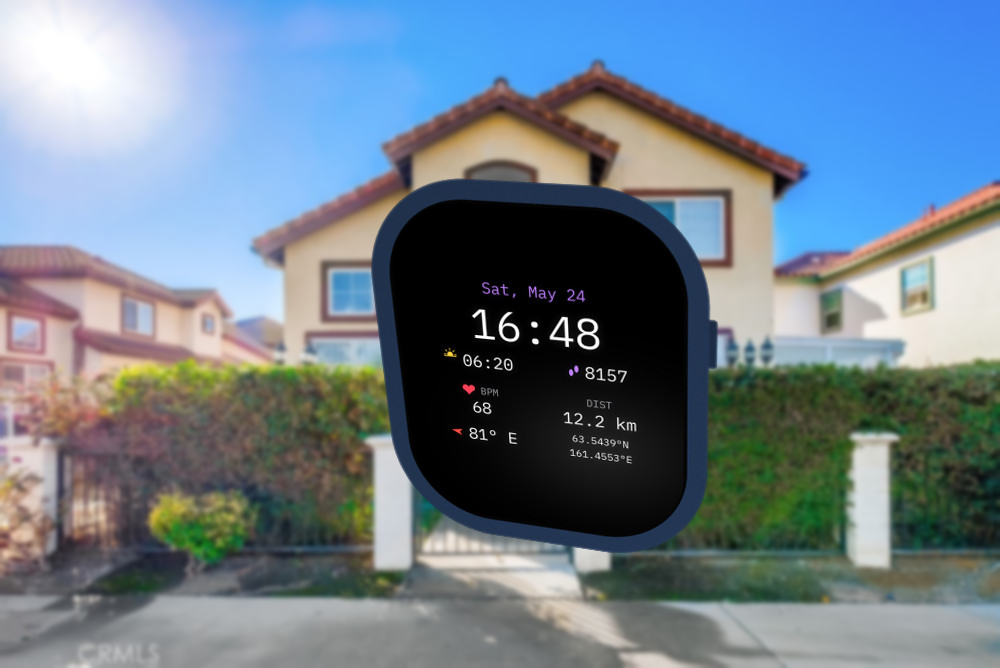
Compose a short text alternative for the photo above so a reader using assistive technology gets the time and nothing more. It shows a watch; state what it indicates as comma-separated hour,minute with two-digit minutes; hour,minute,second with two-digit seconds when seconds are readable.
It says 16,48
